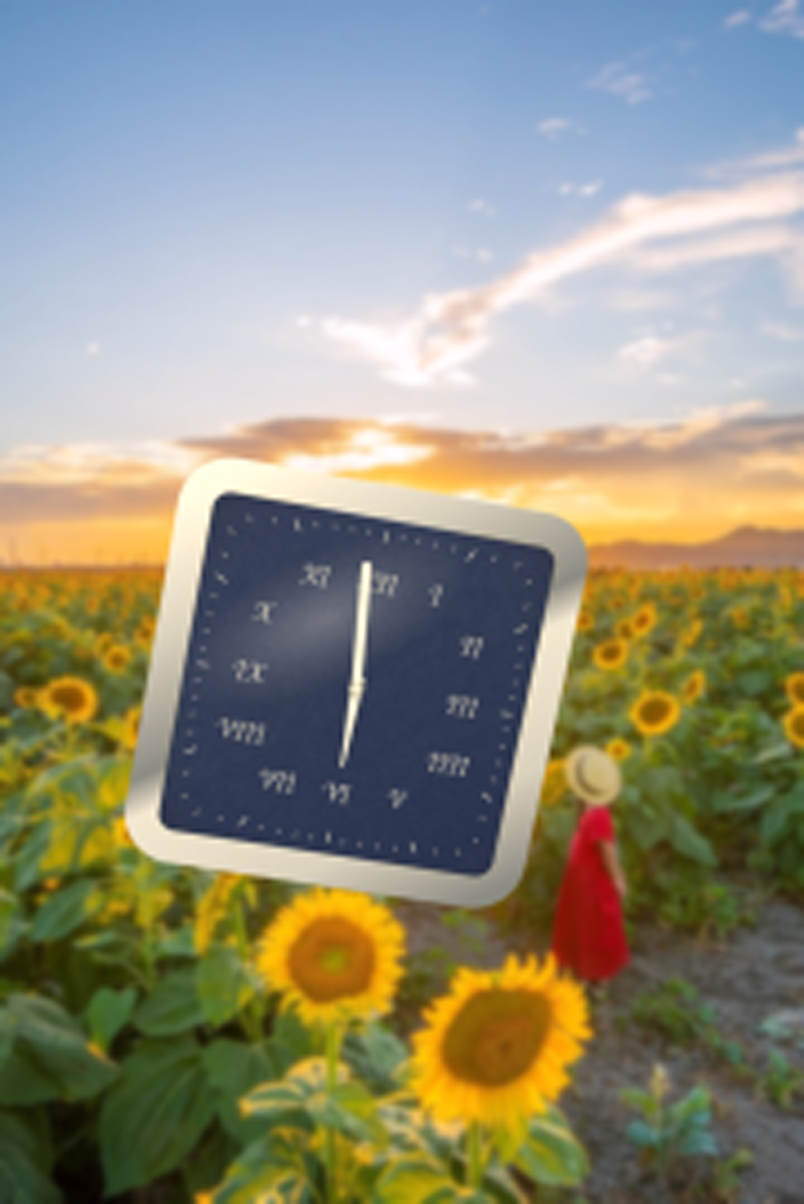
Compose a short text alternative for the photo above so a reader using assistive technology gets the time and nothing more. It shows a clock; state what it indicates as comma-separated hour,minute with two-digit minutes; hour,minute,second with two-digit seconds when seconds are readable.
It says 5,59
